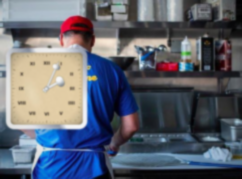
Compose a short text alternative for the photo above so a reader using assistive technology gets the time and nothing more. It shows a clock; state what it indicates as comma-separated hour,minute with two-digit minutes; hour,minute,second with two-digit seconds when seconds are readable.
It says 2,04
